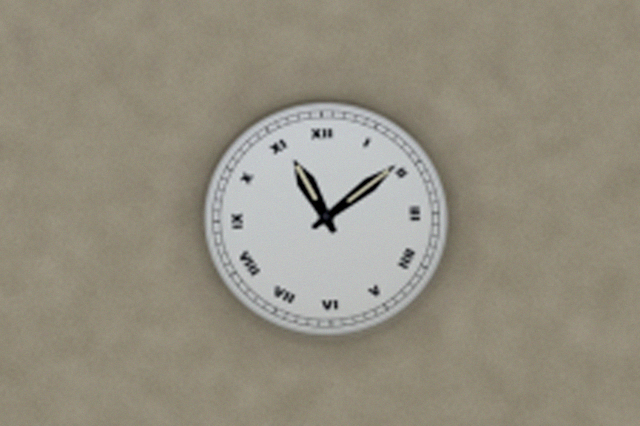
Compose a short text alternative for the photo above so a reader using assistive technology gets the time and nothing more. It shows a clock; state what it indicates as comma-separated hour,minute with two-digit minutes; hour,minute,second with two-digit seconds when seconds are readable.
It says 11,09
